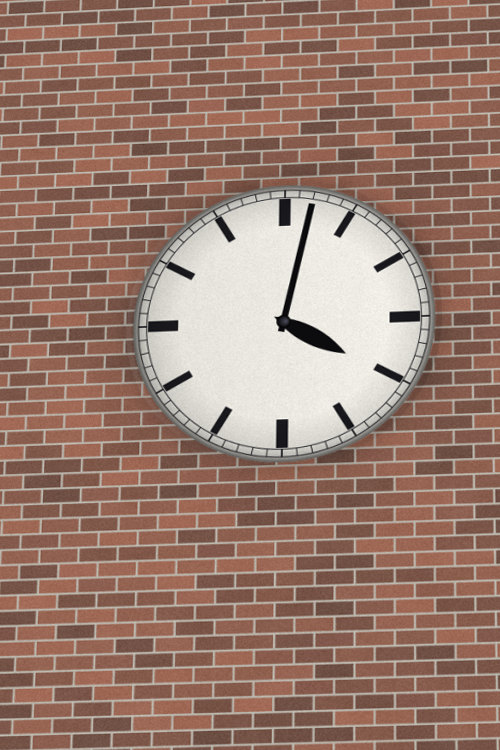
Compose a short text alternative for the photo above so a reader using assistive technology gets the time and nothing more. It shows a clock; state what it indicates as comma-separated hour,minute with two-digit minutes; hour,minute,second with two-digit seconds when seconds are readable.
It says 4,02
